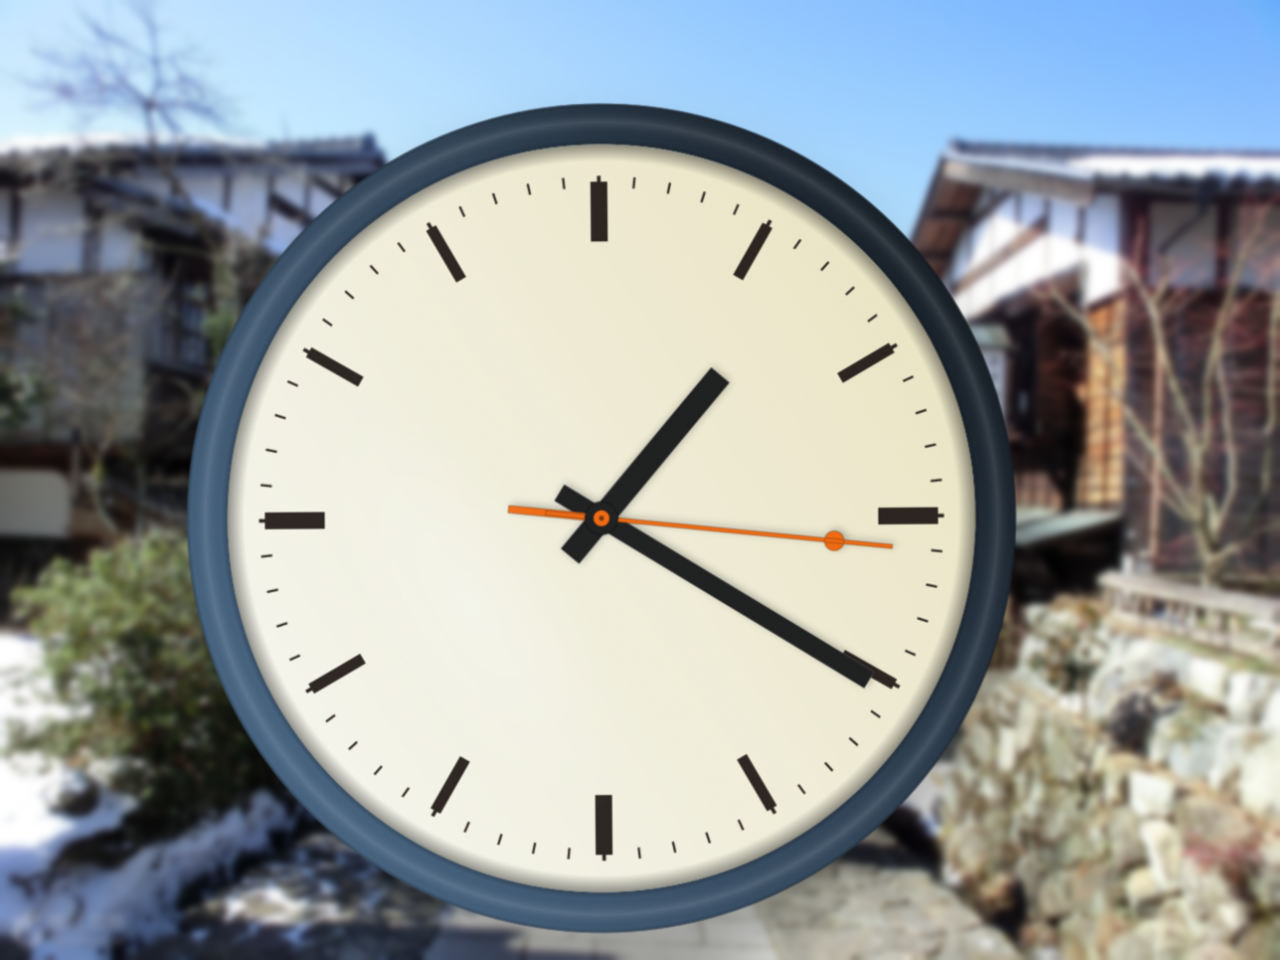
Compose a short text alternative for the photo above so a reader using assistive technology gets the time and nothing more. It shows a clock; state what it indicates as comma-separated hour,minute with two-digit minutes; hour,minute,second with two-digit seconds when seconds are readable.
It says 1,20,16
